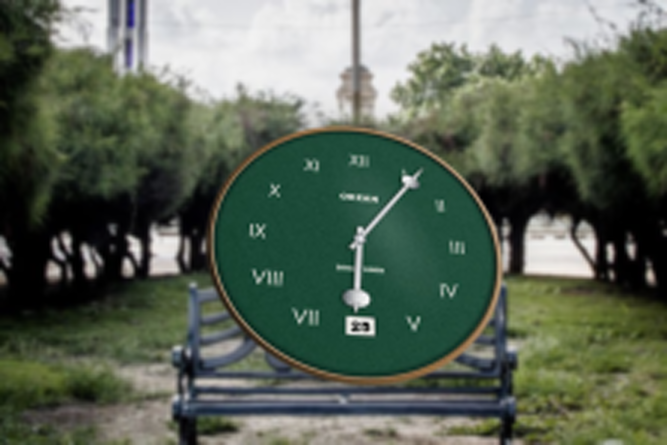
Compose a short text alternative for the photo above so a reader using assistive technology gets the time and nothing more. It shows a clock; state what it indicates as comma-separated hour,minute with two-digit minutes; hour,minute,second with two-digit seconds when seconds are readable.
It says 6,06
